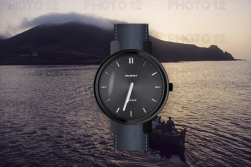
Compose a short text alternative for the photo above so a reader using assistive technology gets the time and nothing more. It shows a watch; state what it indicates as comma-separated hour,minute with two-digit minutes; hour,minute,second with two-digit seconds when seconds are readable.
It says 6,33
